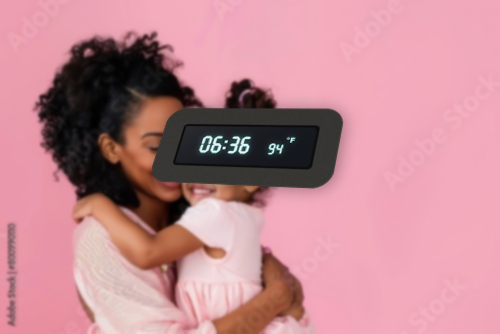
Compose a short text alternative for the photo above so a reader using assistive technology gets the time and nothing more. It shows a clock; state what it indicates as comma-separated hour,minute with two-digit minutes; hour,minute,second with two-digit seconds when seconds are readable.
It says 6,36
